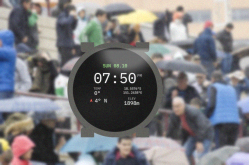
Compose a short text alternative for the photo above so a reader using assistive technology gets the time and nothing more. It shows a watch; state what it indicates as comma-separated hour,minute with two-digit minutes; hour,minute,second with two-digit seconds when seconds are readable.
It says 7,50
